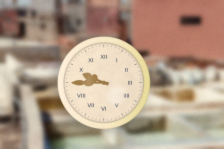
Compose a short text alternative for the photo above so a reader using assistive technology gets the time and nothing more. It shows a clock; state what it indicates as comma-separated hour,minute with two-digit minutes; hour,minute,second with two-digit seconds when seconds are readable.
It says 9,45
